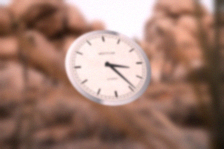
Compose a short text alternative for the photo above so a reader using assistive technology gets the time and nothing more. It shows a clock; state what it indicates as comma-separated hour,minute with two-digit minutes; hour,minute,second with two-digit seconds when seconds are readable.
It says 3,24
